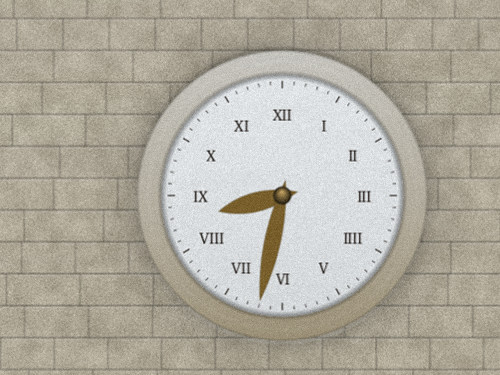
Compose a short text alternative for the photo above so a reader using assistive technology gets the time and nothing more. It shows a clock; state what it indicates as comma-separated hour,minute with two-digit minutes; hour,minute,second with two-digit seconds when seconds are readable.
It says 8,32
